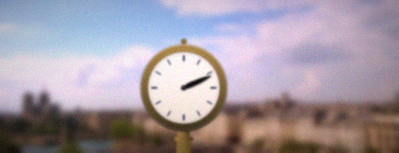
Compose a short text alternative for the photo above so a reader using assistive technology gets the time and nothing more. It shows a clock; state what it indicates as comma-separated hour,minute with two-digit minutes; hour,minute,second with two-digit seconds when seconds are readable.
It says 2,11
